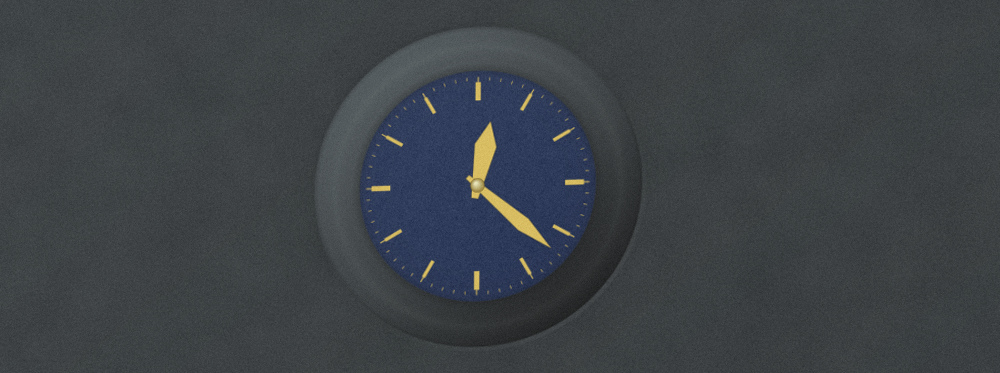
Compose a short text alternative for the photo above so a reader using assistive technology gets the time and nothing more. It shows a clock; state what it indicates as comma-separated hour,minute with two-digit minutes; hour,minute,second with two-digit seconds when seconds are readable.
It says 12,22
